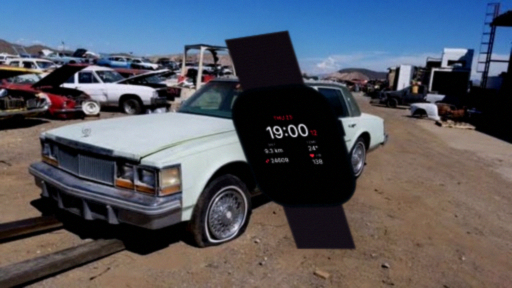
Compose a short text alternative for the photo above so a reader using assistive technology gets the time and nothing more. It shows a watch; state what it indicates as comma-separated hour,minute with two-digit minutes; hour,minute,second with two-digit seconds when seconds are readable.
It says 19,00
